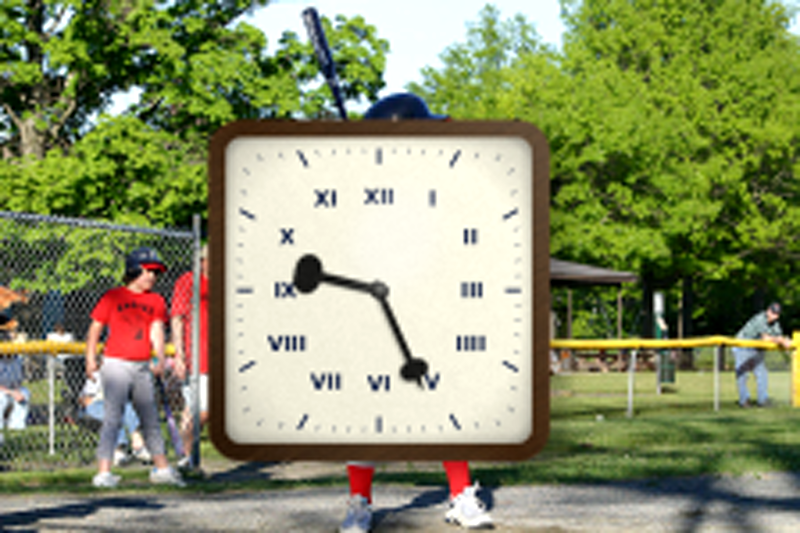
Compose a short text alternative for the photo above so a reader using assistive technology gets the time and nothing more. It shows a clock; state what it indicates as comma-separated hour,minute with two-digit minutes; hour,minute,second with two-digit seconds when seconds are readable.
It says 9,26
